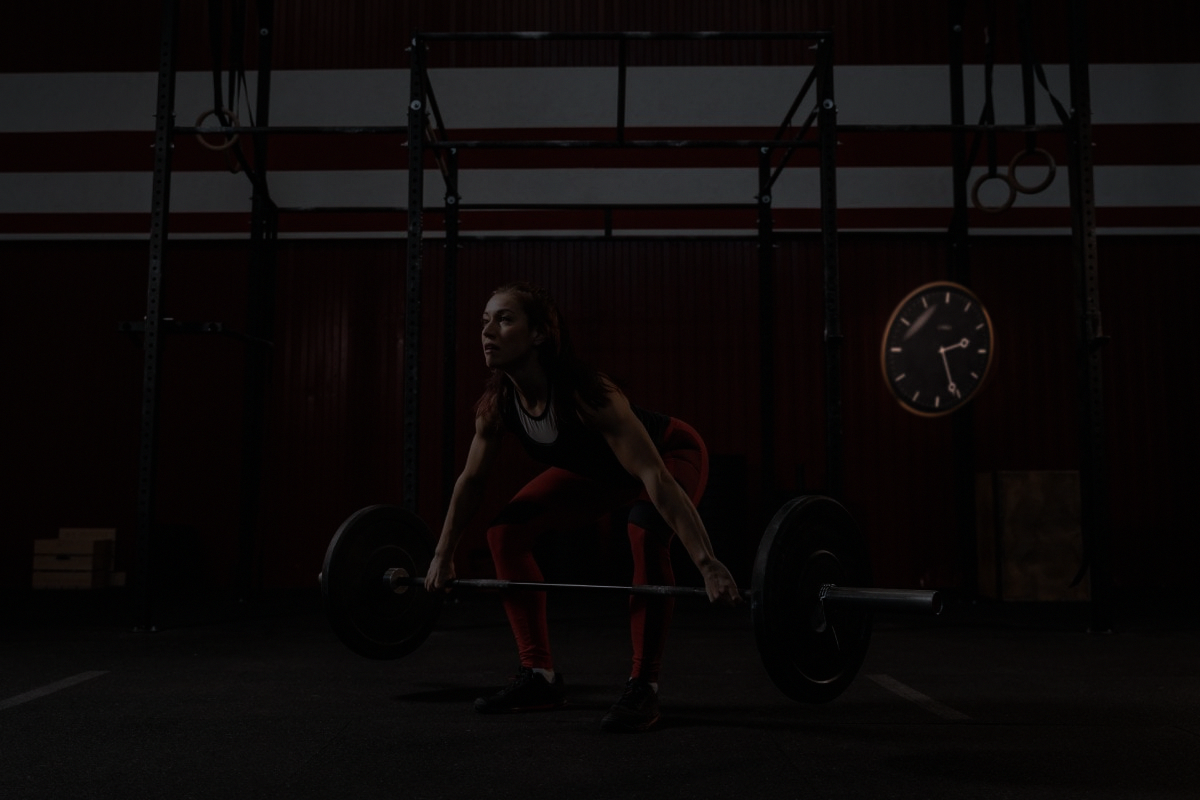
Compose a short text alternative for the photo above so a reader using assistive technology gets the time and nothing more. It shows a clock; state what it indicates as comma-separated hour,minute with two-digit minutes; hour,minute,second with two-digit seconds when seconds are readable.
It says 2,26
